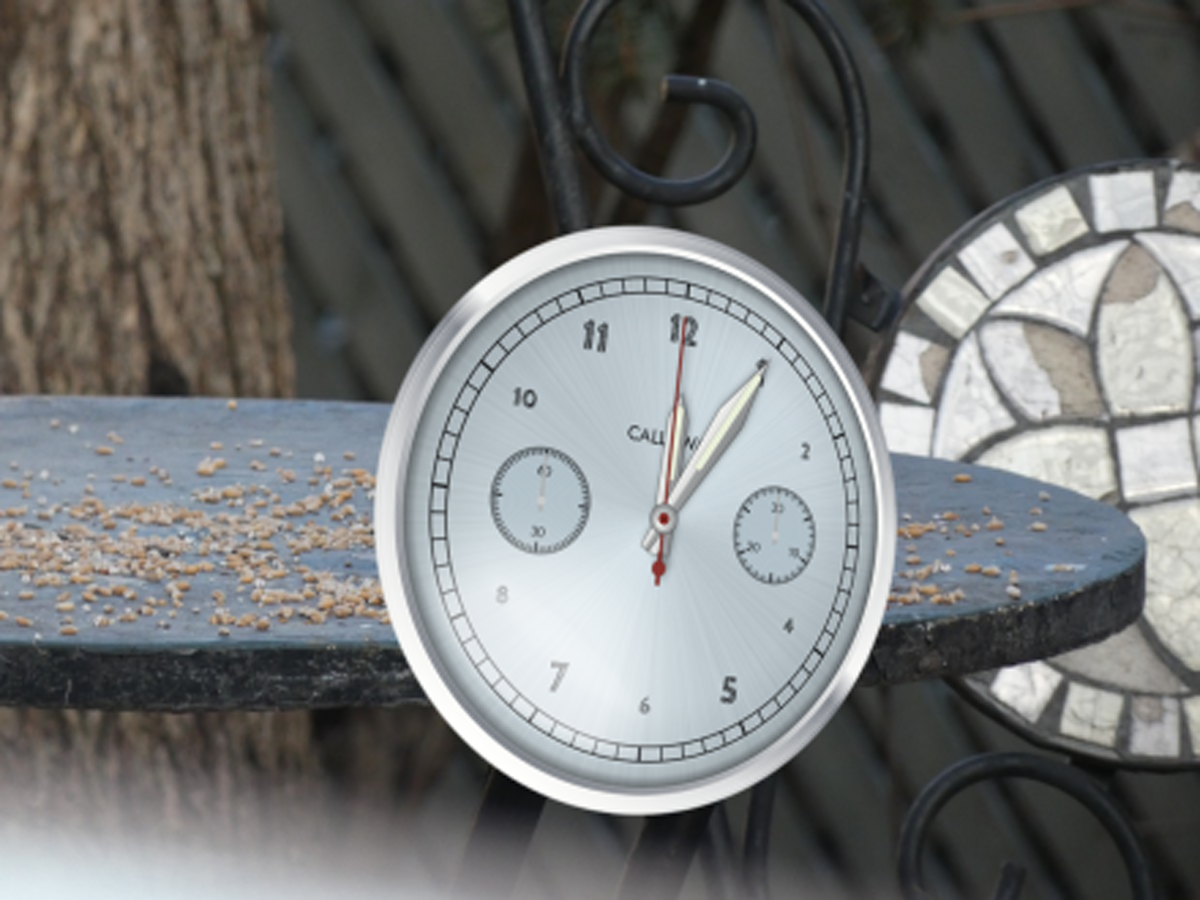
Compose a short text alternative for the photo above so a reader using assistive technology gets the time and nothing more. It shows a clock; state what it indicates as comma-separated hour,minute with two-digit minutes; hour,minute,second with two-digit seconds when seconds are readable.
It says 12,05
